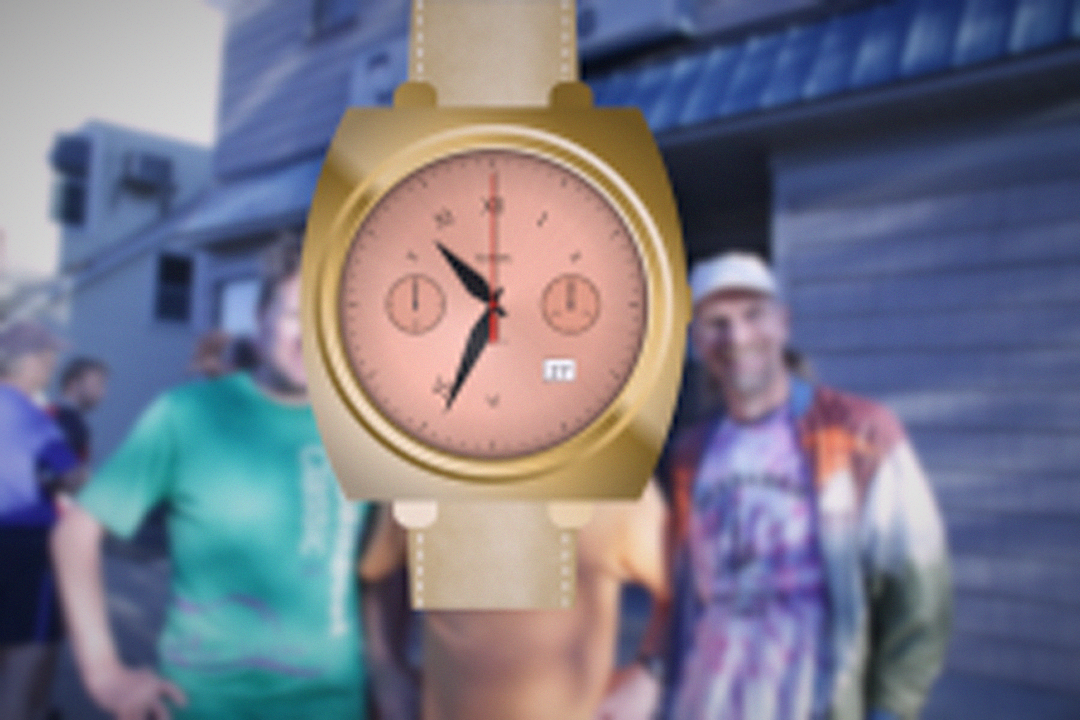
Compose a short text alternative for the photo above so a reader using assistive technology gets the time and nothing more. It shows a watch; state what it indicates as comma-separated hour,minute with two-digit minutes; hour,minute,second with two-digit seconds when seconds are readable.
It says 10,34
